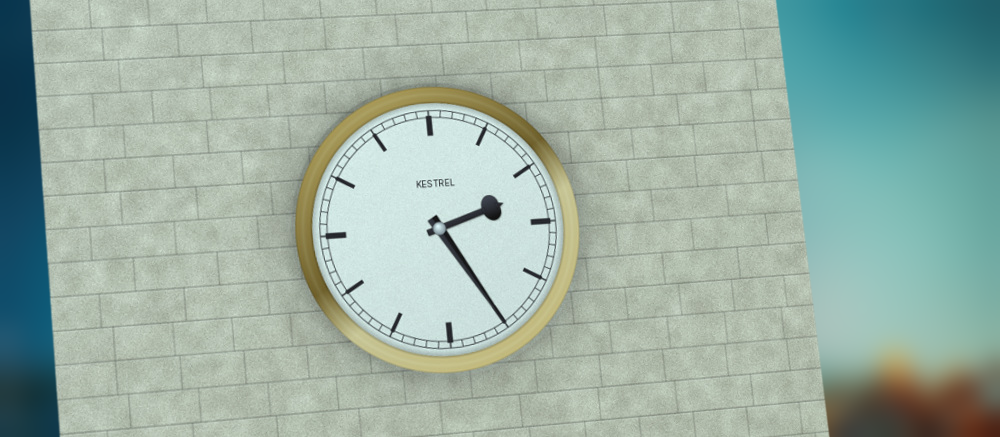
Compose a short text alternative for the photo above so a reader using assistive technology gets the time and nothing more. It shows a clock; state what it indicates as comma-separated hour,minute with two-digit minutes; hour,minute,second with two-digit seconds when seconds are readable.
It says 2,25
